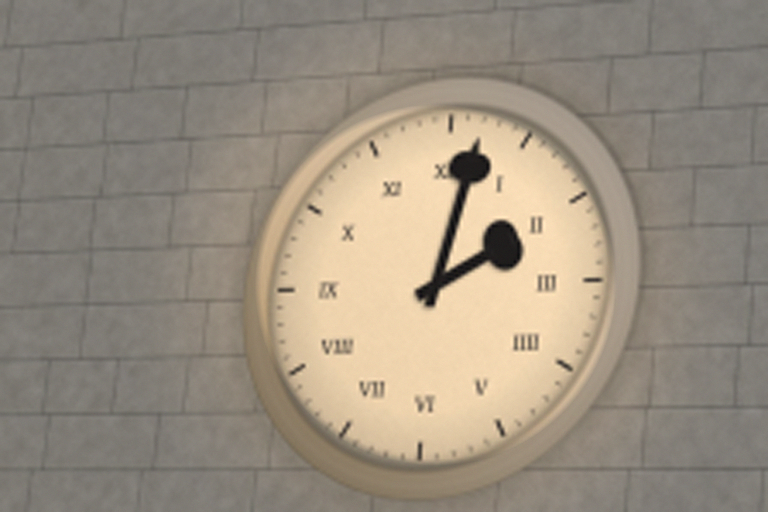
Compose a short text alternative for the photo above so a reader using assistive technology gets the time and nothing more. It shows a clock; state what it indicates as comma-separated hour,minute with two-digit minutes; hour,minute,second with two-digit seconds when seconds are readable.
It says 2,02
